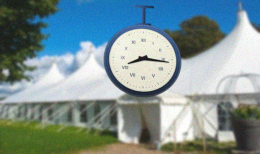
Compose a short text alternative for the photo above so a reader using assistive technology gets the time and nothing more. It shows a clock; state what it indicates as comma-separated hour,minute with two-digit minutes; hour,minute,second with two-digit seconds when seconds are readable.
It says 8,16
